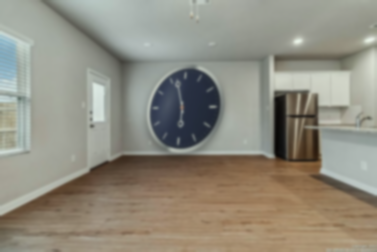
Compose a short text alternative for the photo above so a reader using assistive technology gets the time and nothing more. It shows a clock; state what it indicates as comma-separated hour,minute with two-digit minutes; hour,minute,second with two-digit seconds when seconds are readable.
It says 5,57
